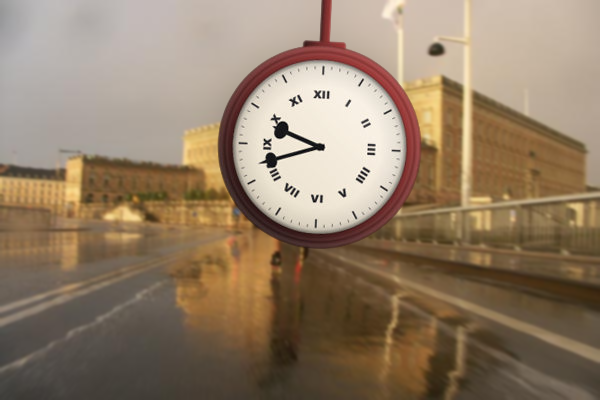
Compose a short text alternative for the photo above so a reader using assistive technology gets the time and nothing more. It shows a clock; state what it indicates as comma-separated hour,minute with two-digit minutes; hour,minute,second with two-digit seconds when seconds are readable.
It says 9,42
